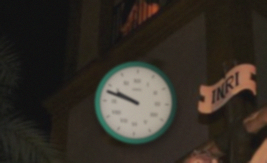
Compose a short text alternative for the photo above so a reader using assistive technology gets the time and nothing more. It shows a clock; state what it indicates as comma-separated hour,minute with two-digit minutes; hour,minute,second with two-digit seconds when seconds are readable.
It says 9,48
